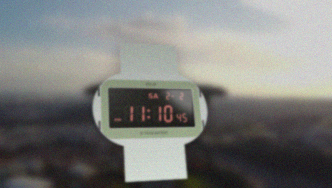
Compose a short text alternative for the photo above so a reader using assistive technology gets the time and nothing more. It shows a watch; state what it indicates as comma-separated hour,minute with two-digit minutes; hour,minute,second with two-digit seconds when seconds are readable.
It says 11,10
